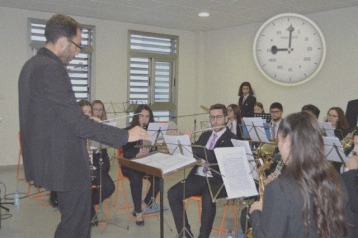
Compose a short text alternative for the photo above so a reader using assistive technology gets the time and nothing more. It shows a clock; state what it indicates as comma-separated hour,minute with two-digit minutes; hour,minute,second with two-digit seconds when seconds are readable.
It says 9,01
